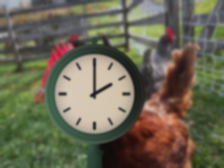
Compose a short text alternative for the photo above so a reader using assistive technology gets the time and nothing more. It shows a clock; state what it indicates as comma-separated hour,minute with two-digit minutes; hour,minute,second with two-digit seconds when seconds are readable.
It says 2,00
